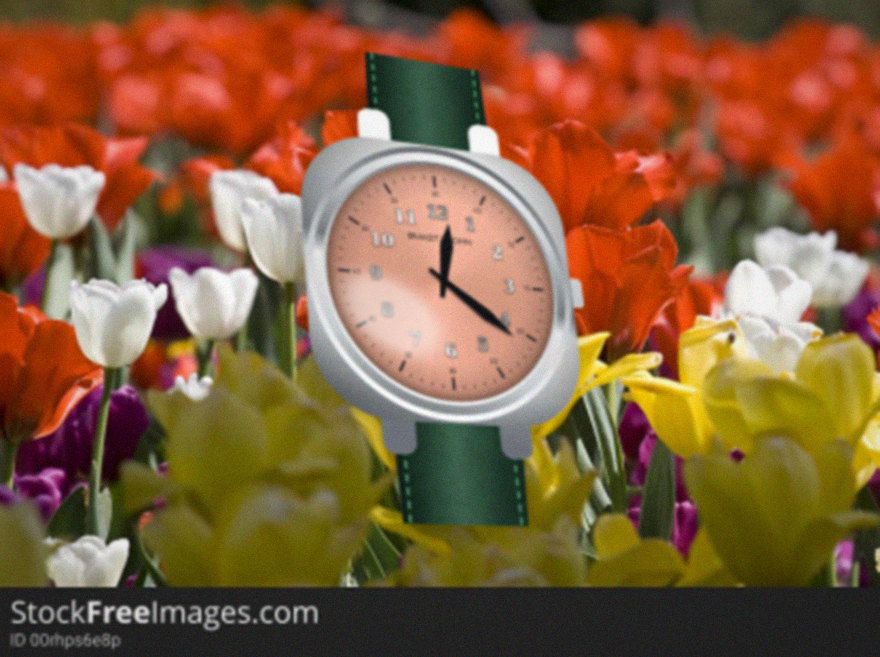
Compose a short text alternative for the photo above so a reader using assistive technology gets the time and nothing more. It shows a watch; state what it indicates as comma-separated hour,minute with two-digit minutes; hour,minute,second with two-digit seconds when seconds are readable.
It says 12,21
